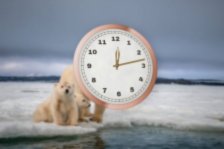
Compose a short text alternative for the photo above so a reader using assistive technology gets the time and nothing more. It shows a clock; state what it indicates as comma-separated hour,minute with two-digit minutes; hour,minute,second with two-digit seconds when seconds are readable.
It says 12,13
